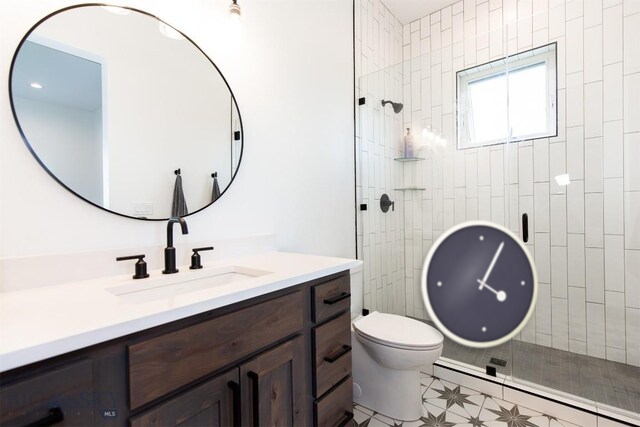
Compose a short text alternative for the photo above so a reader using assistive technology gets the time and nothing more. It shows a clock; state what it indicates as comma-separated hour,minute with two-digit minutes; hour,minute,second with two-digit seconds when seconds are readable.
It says 4,05
